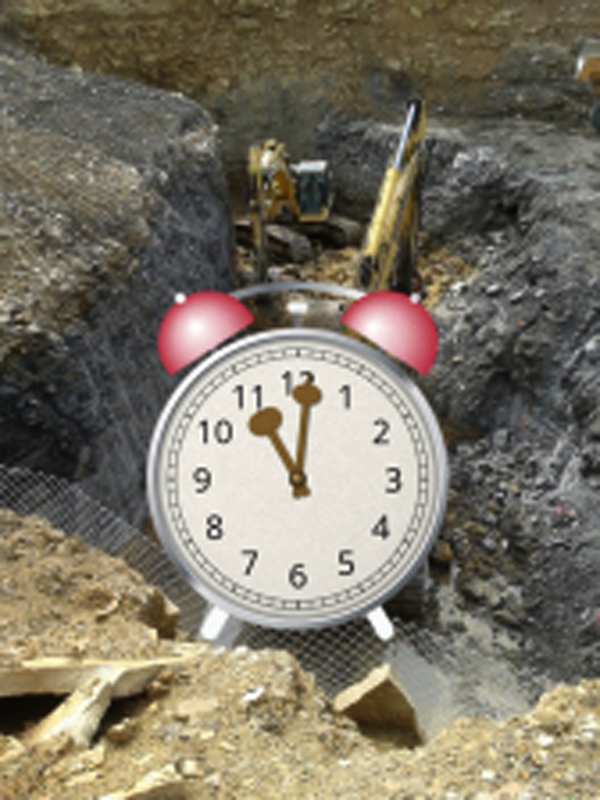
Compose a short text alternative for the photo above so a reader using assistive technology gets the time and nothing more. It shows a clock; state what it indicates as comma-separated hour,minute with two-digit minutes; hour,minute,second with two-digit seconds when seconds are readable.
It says 11,01
